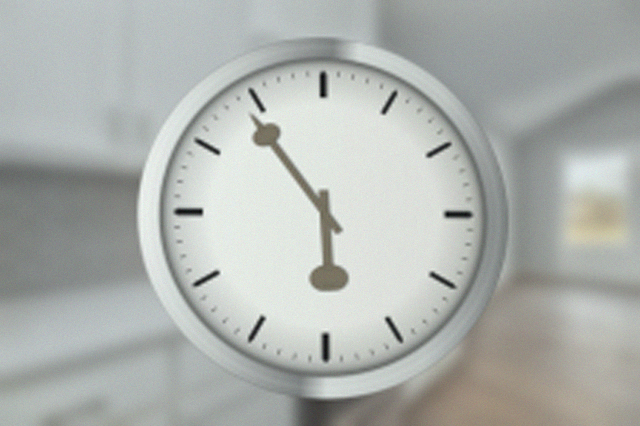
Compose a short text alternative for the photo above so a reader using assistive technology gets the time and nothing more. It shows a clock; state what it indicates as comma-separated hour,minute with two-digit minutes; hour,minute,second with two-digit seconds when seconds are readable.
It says 5,54
